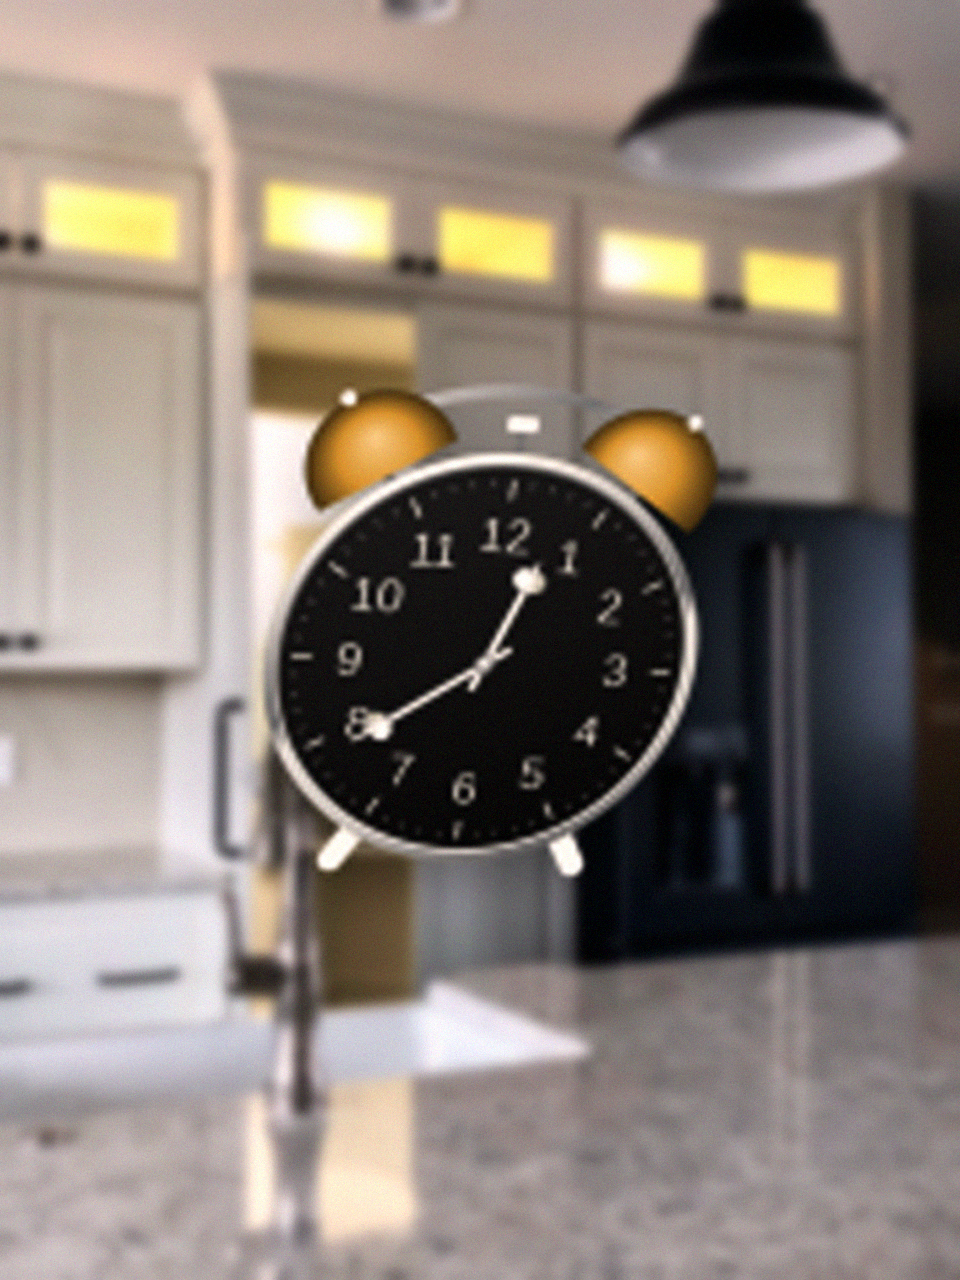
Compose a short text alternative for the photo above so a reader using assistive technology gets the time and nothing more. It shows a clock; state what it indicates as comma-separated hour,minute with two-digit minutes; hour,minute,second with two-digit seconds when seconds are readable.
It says 12,39
